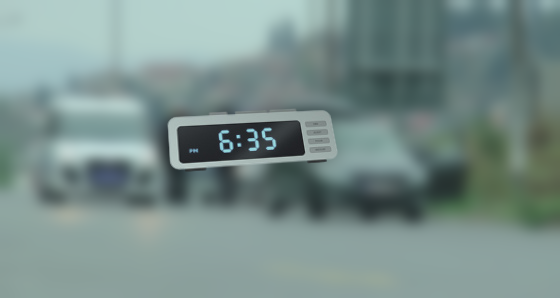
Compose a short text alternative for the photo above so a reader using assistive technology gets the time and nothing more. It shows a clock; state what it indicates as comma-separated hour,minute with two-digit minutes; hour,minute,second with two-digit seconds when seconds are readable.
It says 6,35
